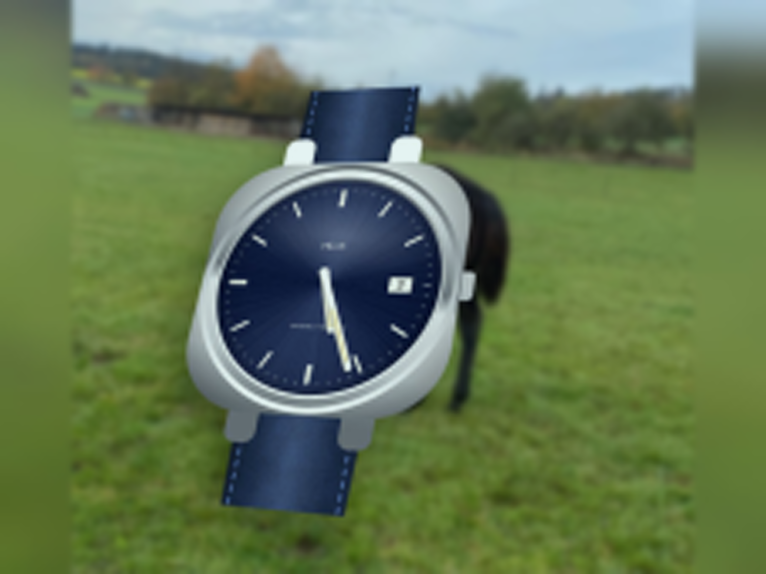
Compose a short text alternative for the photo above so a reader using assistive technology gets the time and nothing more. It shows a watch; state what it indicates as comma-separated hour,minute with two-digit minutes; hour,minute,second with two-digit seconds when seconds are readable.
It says 5,26
